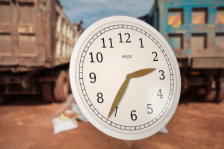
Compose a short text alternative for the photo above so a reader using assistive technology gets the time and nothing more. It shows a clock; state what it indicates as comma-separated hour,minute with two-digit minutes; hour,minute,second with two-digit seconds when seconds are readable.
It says 2,36
